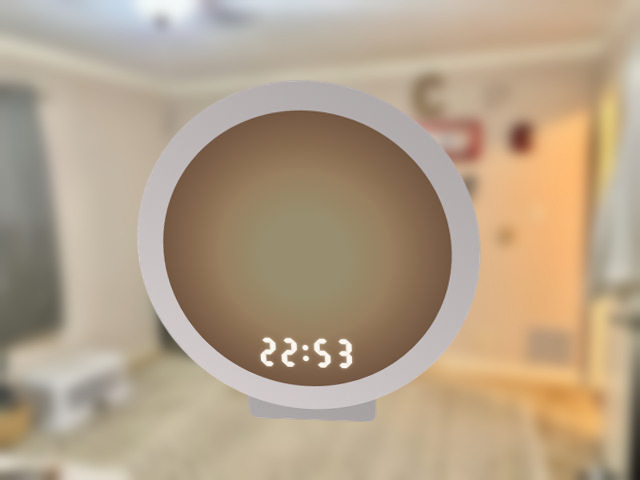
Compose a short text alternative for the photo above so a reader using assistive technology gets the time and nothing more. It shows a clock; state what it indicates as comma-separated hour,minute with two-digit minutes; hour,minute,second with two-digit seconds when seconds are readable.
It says 22,53
